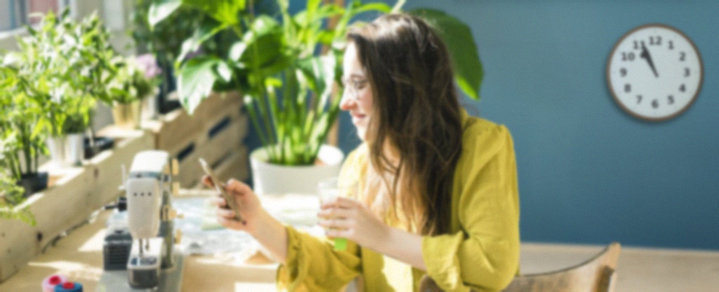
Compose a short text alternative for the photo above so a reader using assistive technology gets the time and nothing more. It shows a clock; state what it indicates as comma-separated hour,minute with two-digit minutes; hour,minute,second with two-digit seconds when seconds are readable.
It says 10,56
